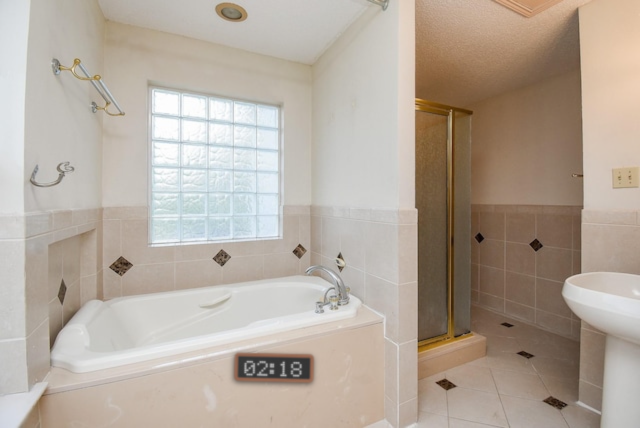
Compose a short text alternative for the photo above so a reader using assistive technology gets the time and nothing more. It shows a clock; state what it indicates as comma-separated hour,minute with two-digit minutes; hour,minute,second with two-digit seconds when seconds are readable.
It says 2,18
